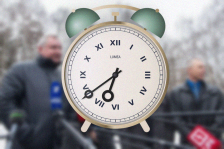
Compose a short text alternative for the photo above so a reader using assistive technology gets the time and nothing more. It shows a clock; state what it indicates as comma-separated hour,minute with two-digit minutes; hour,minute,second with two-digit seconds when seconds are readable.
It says 6,39
